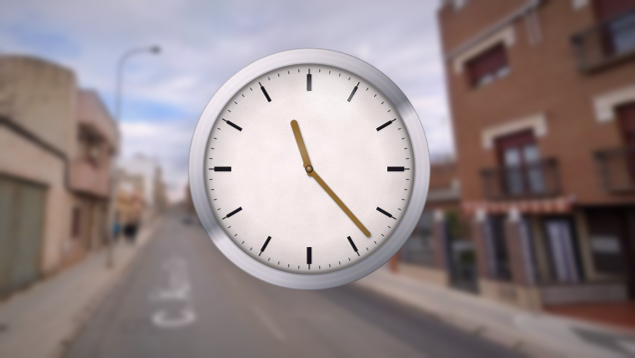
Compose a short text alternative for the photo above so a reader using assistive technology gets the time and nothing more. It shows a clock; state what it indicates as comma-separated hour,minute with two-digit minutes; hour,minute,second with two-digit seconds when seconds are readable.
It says 11,23
